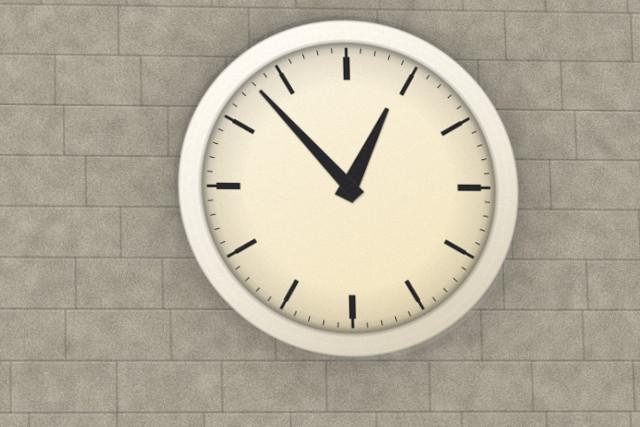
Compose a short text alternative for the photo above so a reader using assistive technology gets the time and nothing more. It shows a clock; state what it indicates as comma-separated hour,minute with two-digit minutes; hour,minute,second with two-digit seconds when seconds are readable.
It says 12,53
